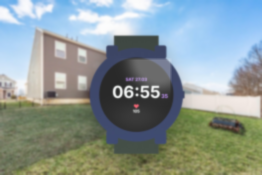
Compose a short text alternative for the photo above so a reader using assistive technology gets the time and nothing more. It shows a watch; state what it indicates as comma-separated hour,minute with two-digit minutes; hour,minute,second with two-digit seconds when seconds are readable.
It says 6,55
